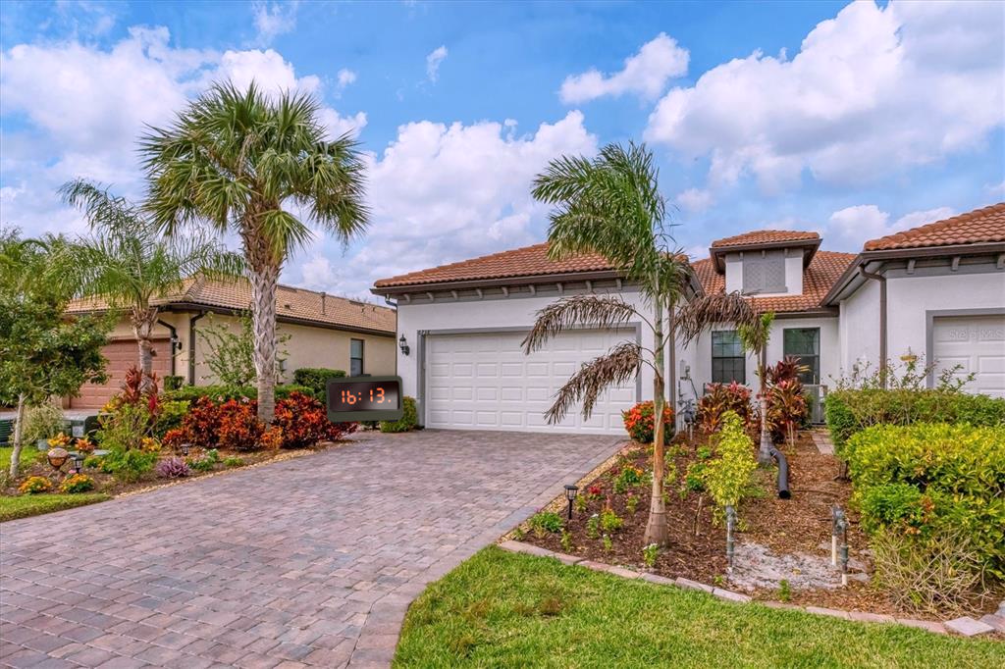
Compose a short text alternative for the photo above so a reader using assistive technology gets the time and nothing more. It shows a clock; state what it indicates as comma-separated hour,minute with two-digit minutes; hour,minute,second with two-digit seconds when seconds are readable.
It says 16,13
